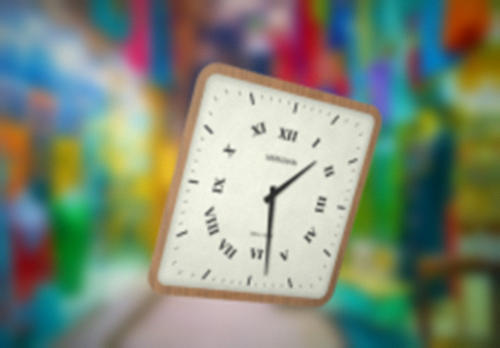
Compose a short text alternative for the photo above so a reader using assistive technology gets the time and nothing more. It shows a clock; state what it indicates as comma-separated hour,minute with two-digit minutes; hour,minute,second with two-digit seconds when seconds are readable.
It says 1,28
